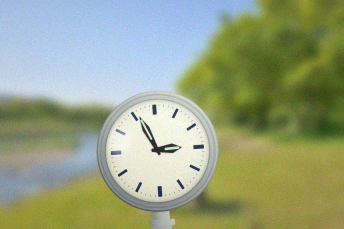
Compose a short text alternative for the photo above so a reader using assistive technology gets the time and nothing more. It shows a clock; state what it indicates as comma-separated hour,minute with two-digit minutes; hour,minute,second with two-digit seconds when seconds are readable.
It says 2,56
